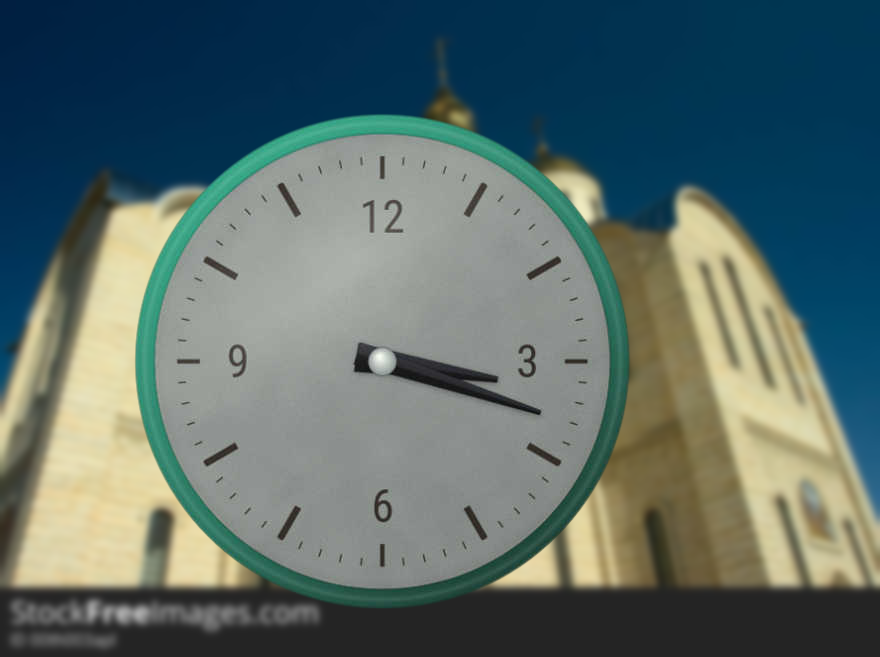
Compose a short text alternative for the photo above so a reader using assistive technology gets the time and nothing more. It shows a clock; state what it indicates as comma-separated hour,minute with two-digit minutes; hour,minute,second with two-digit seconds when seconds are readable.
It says 3,18
